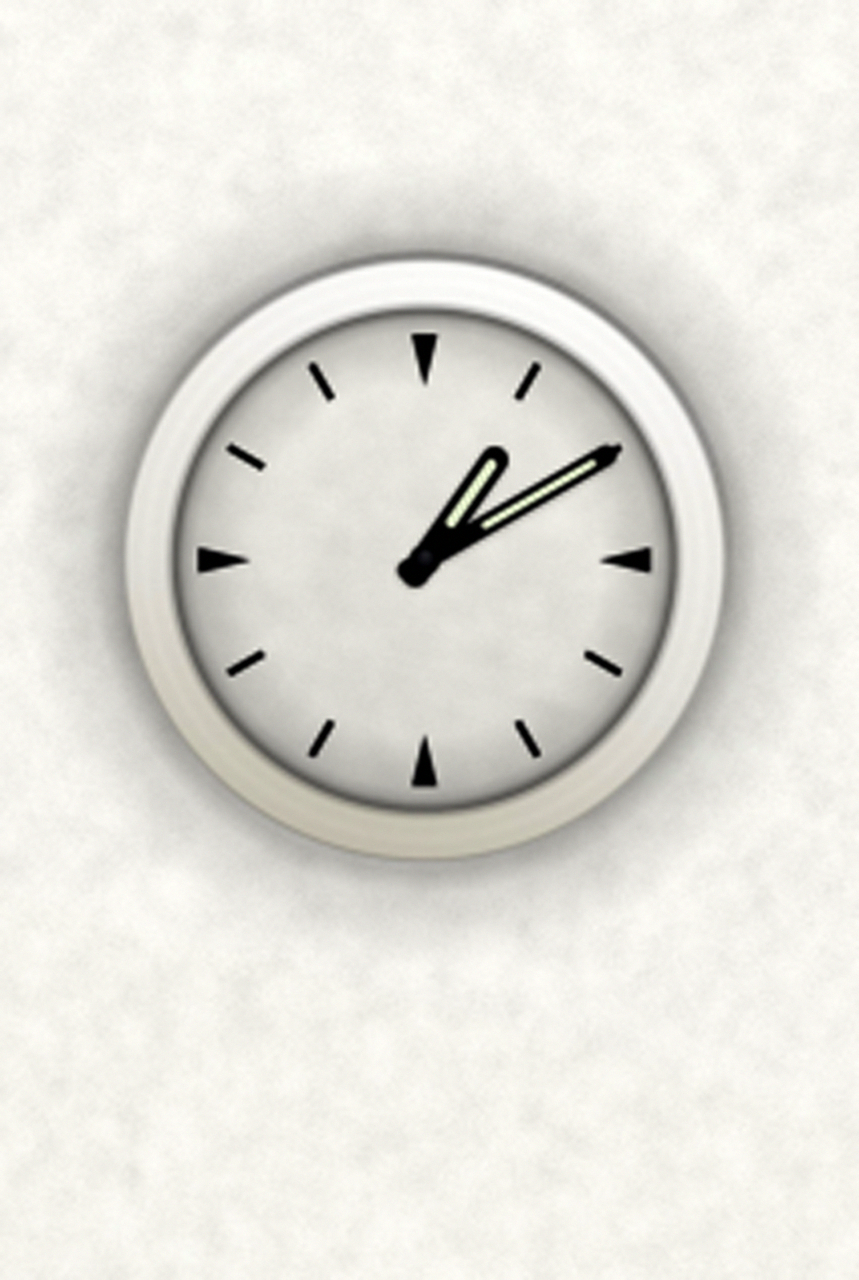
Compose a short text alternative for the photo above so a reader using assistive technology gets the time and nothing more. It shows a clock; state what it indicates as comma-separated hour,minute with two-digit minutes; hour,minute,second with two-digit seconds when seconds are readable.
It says 1,10
